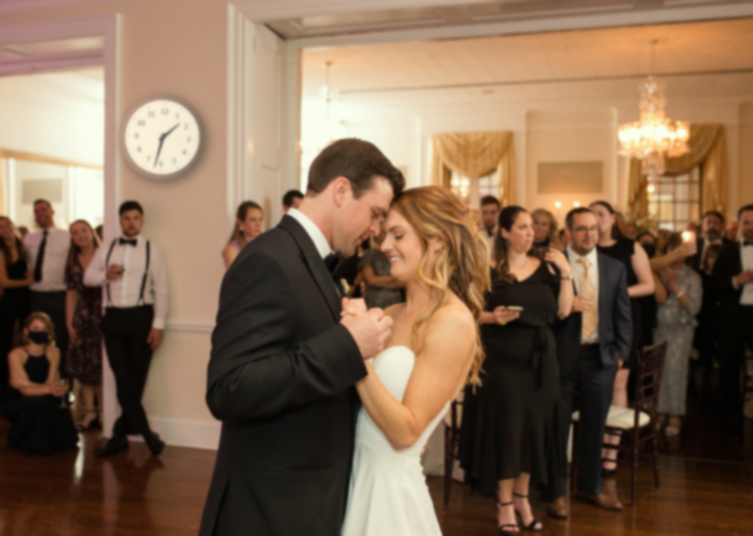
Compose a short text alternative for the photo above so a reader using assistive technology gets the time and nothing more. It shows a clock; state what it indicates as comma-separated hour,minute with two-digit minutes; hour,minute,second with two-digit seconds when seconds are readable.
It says 1,32
